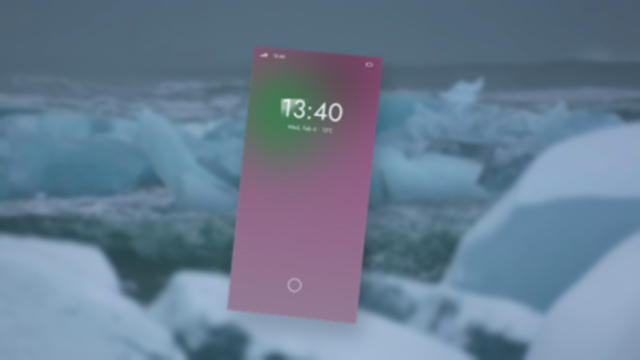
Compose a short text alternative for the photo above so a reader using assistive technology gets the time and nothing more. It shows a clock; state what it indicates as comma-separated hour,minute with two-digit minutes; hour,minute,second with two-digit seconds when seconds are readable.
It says 13,40
